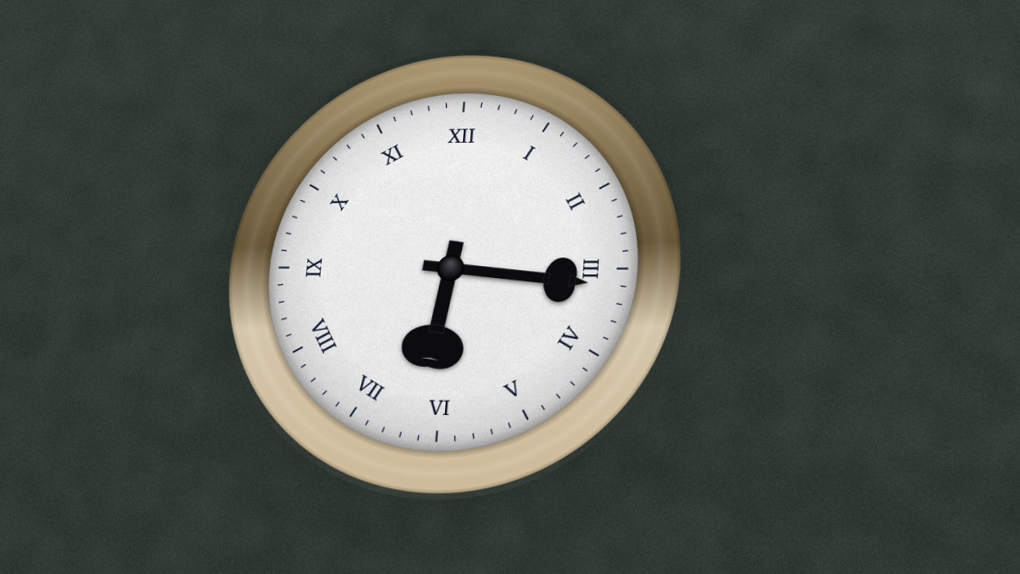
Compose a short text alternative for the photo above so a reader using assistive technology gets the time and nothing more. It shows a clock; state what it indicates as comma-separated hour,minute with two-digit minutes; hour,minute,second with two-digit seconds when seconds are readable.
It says 6,16
